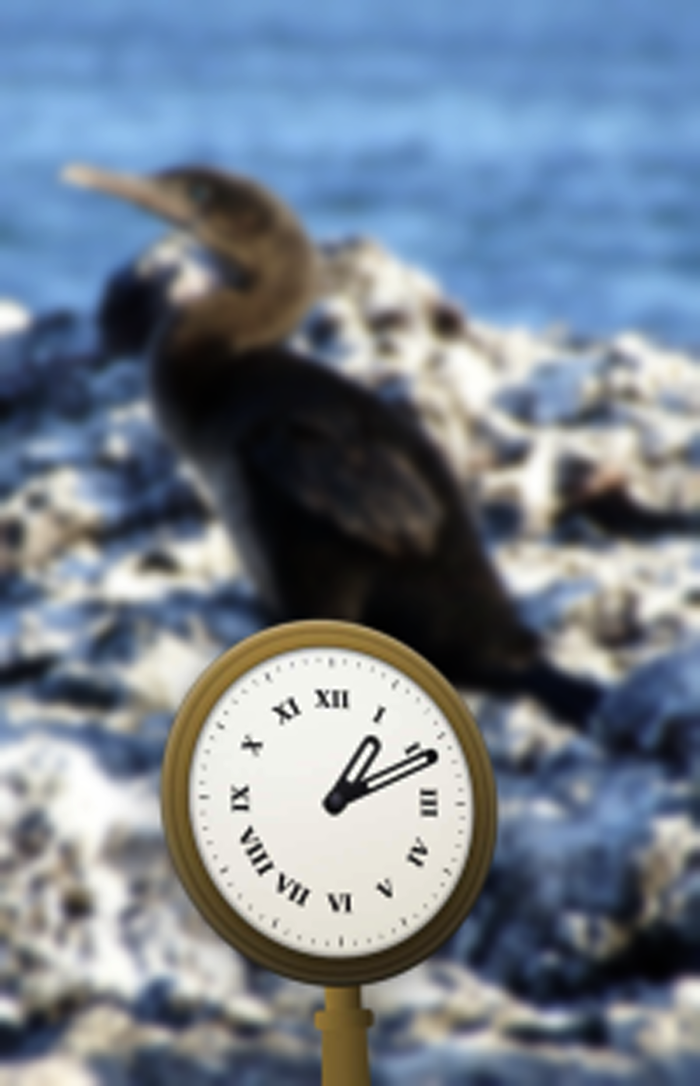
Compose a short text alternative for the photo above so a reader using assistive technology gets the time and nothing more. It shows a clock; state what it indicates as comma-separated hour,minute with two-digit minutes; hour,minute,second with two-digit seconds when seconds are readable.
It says 1,11
